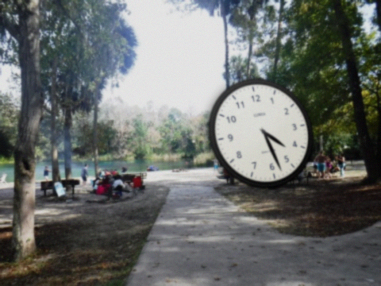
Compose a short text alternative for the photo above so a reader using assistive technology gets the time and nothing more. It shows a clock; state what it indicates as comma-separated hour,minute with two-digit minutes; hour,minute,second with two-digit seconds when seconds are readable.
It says 4,28
